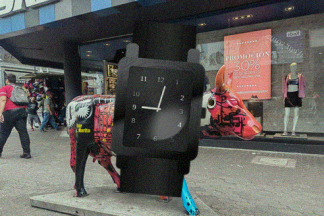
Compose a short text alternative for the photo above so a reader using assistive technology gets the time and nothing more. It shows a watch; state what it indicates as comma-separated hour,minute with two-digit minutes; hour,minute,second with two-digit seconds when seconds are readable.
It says 9,02
